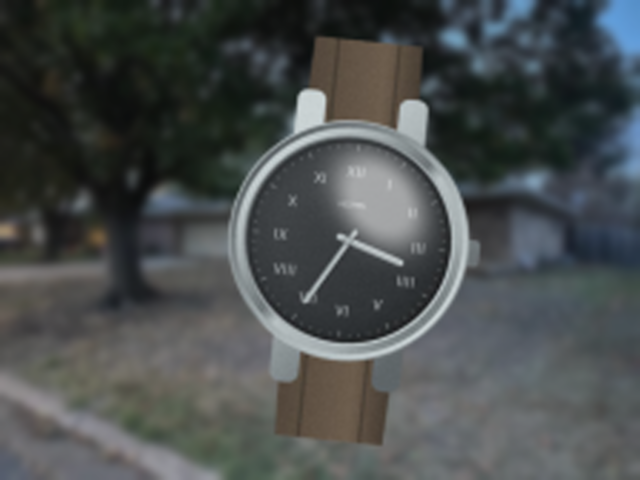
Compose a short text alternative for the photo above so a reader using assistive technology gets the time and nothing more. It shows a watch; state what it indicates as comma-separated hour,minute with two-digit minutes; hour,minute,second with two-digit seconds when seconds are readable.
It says 3,35
